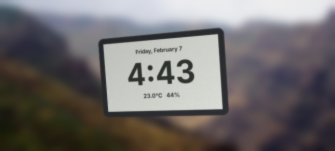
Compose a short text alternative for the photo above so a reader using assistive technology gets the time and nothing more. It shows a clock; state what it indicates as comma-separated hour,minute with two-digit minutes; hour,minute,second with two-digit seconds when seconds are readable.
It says 4,43
